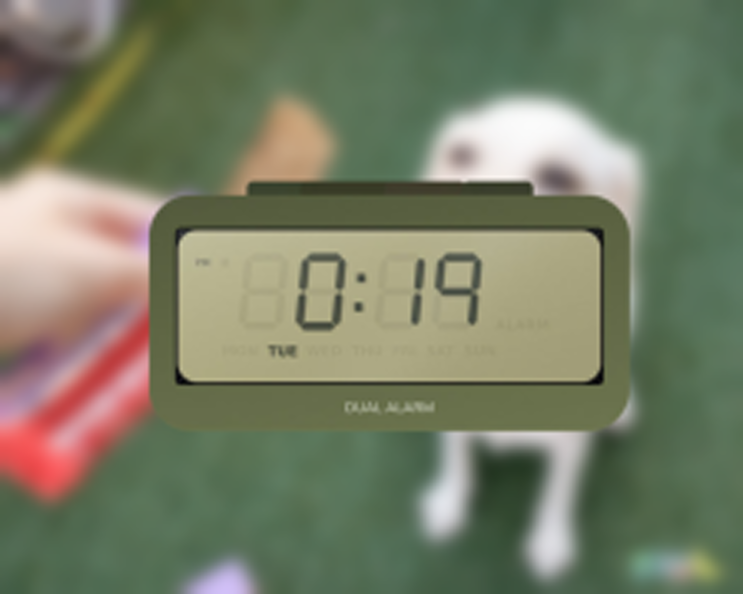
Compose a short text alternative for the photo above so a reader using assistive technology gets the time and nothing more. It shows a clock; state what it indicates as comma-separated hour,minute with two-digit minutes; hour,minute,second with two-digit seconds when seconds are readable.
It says 0,19
